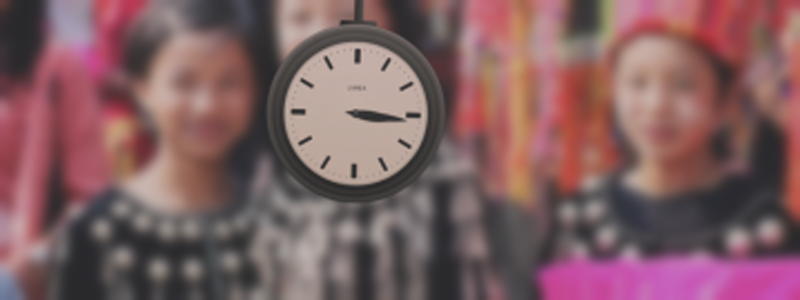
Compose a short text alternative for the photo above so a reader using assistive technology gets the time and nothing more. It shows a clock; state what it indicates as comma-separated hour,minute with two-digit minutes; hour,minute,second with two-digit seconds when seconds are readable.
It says 3,16
